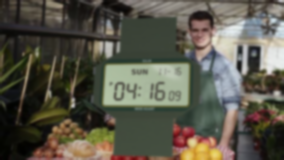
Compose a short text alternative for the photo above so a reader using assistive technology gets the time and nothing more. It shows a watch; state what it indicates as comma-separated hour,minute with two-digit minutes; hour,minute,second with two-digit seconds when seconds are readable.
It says 4,16
